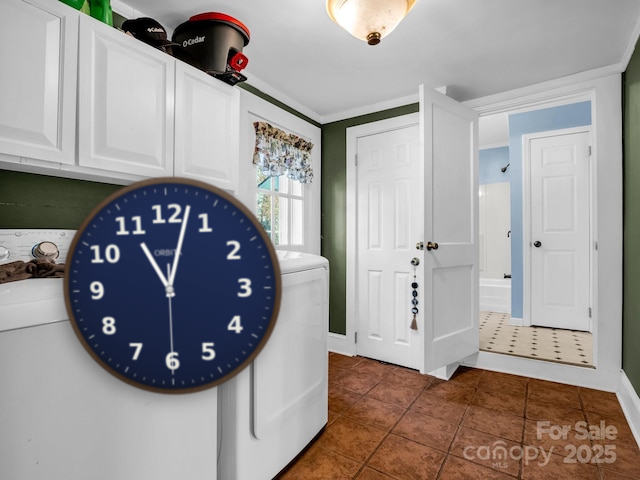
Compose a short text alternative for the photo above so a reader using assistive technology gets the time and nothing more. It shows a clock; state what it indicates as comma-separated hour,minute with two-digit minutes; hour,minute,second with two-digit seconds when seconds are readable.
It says 11,02,30
